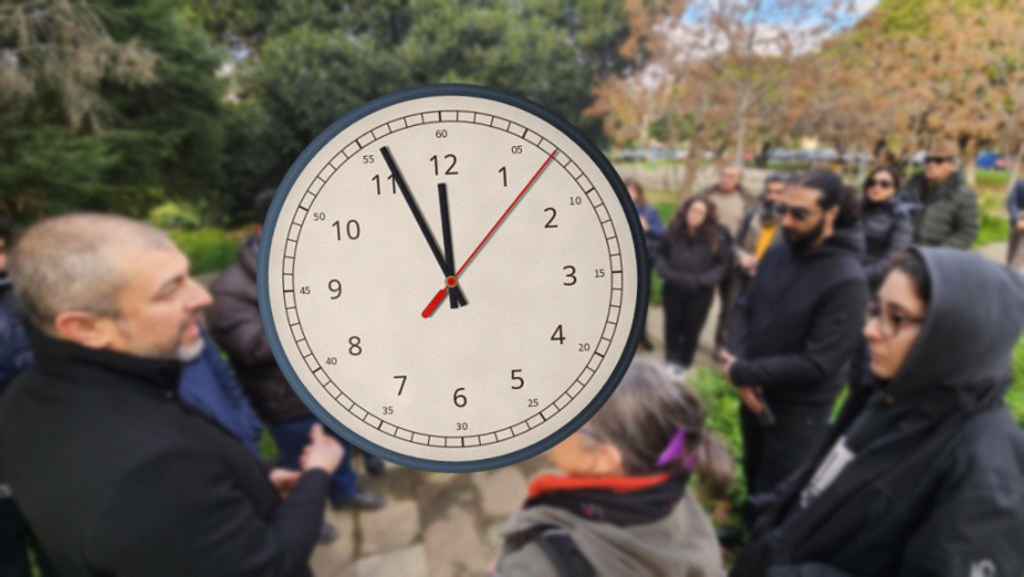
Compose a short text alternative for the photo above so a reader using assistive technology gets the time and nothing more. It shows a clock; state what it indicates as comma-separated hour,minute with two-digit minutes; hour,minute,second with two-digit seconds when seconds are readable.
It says 11,56,07
